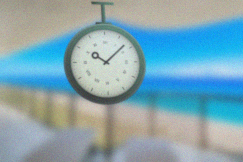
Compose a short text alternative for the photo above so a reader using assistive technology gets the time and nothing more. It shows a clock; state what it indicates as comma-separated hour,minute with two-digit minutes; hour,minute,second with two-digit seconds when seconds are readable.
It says 10,08
